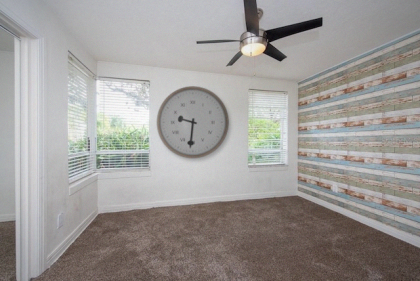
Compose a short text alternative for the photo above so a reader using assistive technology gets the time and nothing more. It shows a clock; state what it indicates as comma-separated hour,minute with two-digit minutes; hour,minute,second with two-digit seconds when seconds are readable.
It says 9,31
